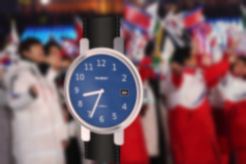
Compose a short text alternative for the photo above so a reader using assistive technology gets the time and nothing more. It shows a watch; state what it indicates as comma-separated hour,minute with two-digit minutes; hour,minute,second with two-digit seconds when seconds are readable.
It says 8,34
